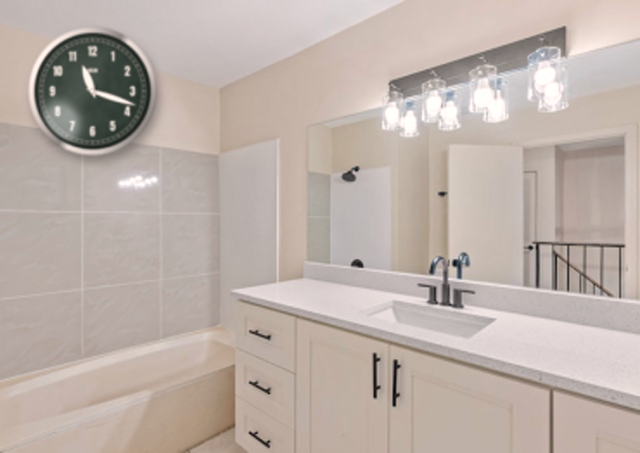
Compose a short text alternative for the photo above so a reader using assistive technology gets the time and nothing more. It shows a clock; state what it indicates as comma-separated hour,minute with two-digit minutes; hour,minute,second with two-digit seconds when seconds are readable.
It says 11,18
